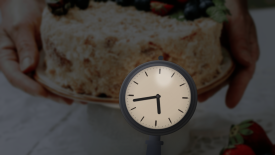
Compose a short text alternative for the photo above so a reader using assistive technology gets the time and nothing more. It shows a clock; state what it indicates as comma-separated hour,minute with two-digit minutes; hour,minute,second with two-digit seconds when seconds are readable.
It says 5,43
